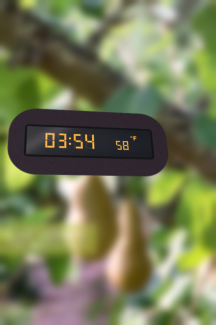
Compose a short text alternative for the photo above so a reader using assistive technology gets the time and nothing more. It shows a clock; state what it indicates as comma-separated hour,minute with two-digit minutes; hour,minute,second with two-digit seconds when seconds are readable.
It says 3,54
